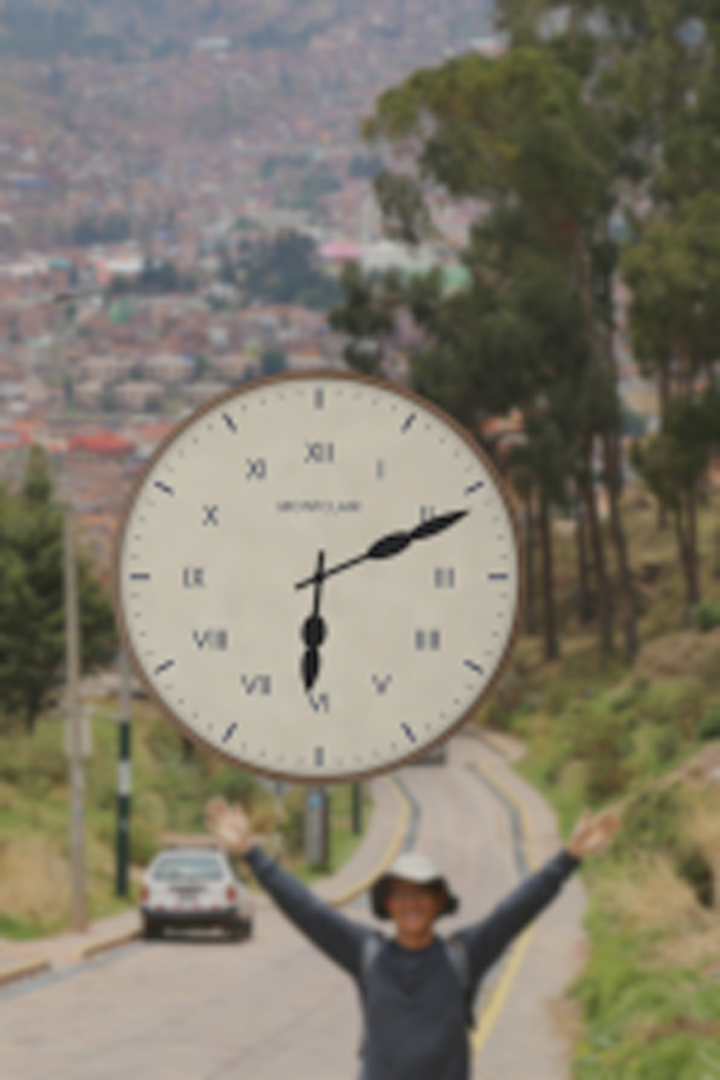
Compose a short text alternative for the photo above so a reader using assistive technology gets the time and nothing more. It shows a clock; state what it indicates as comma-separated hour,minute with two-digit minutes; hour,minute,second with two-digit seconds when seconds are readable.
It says 6,11
